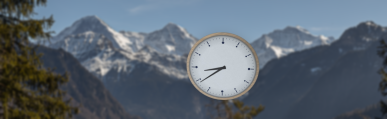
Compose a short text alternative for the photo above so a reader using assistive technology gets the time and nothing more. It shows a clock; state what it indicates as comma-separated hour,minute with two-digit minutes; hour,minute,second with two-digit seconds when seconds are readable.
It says 8,39
